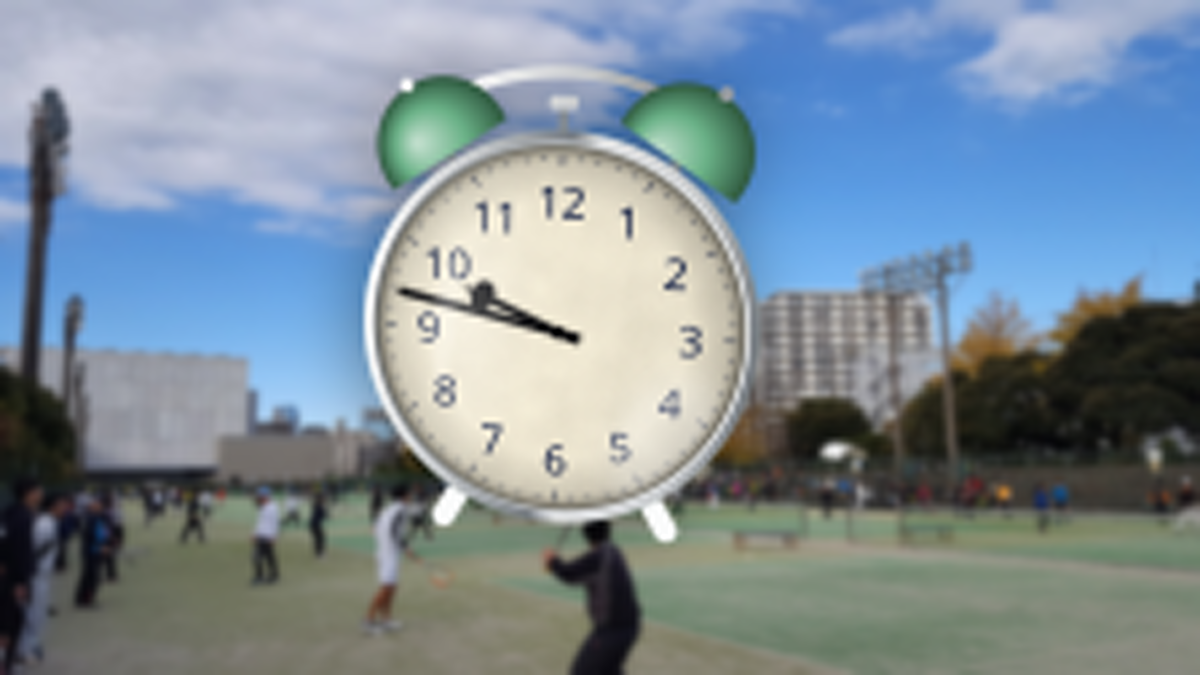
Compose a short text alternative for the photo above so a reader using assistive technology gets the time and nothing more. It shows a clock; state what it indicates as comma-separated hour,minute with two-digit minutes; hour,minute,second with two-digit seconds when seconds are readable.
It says 9,47
